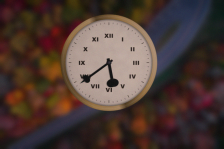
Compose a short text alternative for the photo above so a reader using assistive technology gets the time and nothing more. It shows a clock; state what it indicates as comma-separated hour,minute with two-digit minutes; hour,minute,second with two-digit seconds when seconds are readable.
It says 5,39
